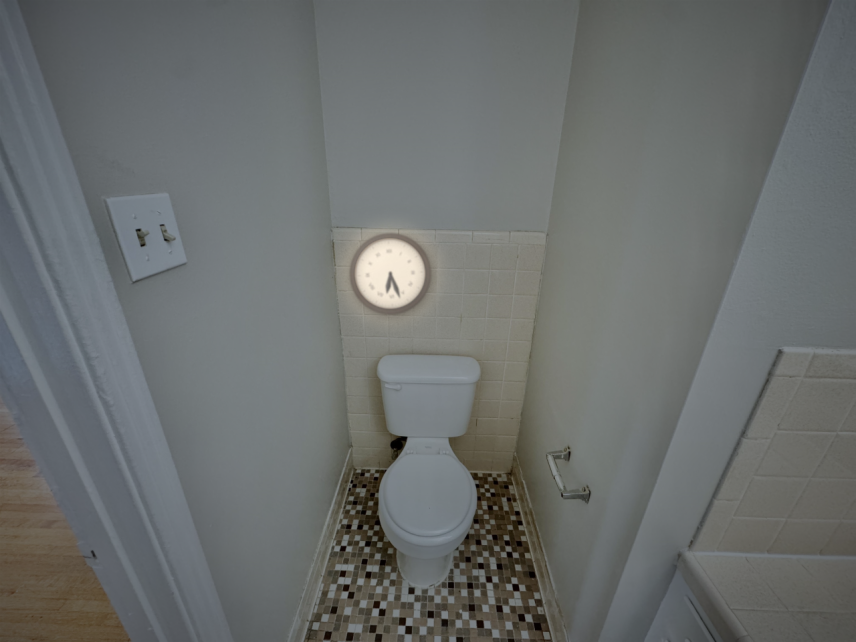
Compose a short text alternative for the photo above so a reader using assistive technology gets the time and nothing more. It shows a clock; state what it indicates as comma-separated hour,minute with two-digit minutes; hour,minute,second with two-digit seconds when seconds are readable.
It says 6,27
